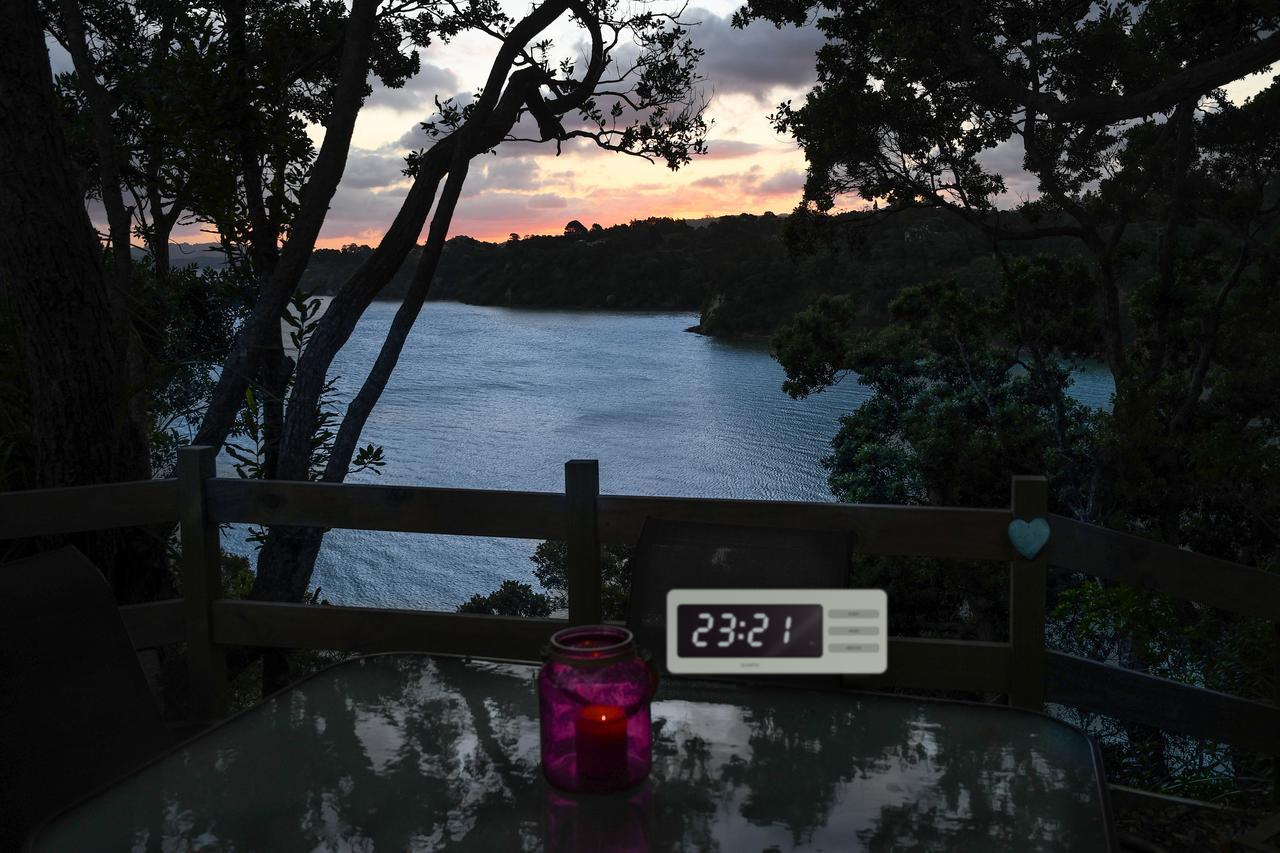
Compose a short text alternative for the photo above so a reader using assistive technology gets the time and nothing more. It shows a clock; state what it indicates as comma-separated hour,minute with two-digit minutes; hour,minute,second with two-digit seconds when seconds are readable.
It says 23,21
